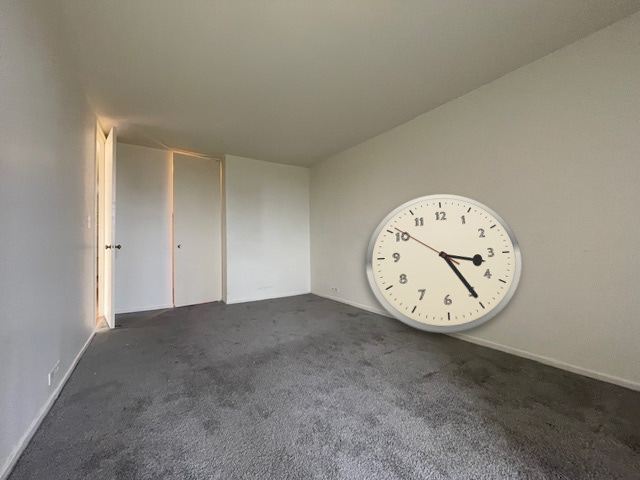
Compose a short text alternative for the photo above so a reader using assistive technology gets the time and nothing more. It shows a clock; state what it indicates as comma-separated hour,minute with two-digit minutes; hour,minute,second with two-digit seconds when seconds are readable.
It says 3,24,51
